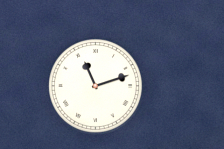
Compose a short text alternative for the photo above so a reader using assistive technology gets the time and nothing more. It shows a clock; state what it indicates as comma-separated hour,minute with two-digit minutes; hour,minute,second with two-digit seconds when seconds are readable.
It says 11,12
